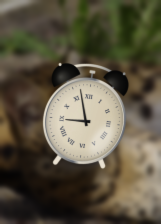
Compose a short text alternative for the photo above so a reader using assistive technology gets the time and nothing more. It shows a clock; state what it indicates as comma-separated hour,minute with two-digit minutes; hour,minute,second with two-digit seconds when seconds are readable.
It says 8,57
